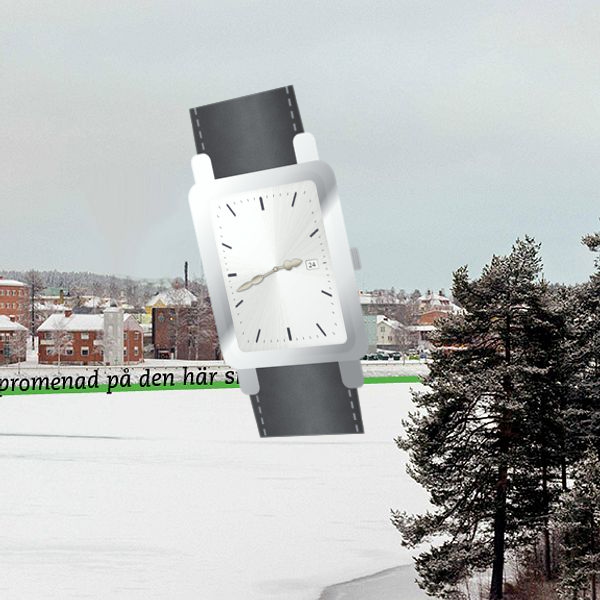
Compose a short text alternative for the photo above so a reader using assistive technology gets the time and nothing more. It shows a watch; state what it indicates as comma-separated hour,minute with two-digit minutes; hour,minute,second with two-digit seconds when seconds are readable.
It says 2,42
